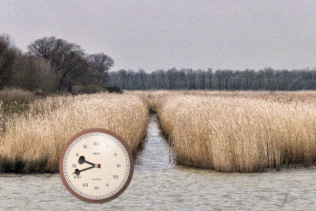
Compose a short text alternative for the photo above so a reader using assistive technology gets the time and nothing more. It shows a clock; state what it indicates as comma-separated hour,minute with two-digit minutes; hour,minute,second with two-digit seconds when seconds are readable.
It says 9,42
